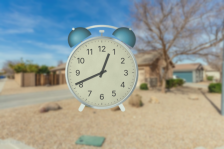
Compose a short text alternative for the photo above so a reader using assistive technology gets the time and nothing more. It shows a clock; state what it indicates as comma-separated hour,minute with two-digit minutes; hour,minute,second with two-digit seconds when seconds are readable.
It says 12,41
